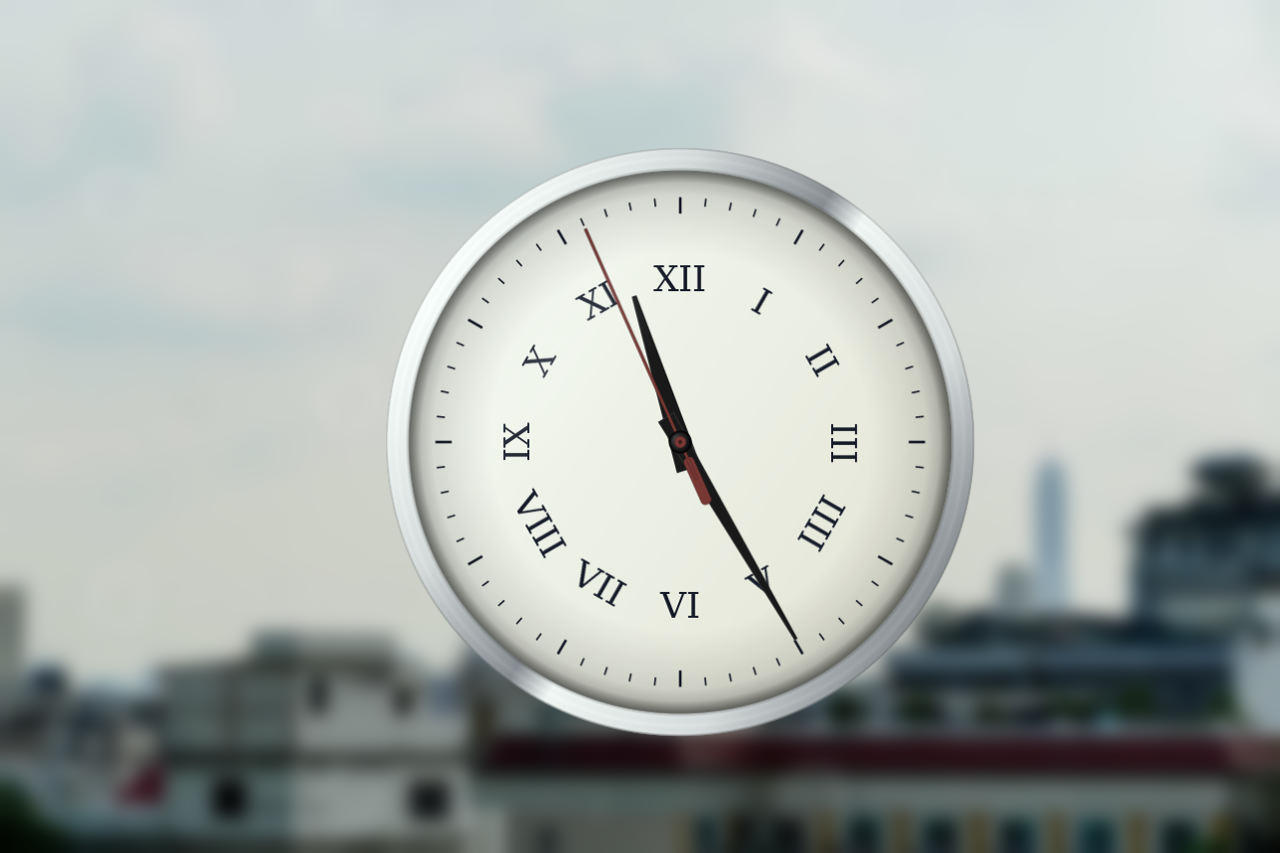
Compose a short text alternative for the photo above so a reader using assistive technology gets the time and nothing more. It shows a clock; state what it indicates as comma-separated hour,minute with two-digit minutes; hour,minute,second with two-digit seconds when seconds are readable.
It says 11,24,56
